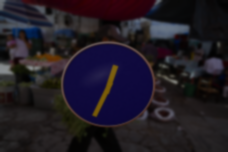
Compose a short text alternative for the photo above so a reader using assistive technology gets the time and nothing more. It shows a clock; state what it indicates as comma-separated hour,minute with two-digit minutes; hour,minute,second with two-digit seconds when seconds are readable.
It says 12,34
